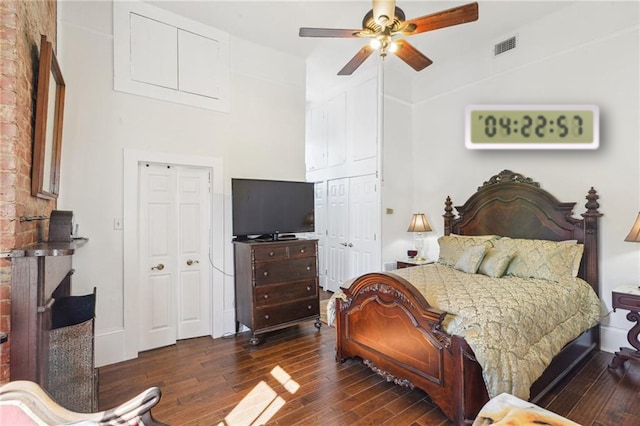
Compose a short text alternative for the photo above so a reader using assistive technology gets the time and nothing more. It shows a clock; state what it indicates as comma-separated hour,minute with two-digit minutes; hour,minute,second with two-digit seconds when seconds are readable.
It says 4,22,57
